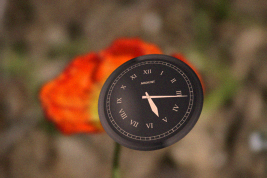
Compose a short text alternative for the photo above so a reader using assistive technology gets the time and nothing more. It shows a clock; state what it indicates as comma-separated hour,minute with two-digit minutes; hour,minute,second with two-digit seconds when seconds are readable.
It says 5,16
